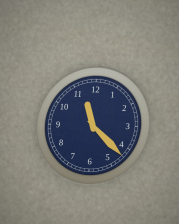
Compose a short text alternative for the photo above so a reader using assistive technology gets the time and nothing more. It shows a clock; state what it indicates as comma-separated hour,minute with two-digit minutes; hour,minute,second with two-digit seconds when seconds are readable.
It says 11,22
